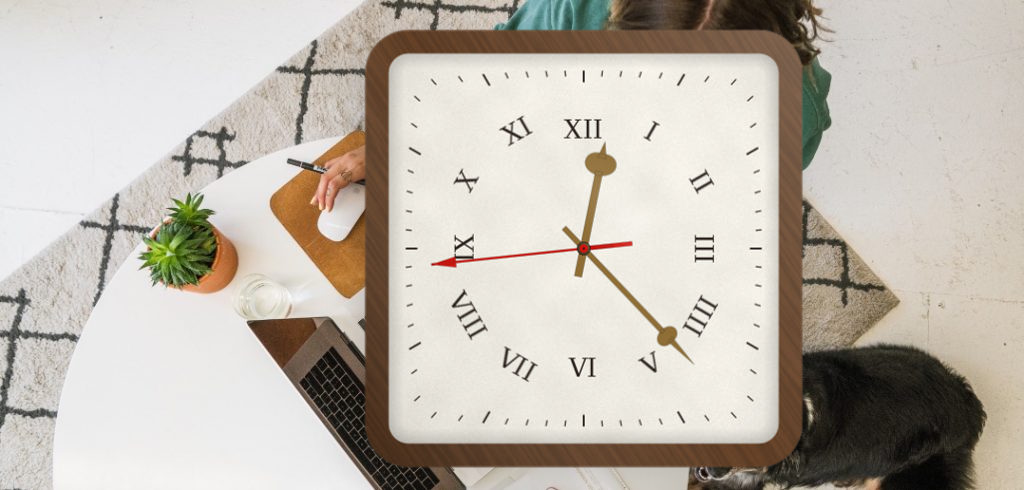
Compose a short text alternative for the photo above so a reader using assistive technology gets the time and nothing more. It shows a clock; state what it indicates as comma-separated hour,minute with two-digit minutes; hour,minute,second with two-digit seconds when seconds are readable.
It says 12,22,44
